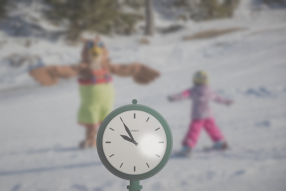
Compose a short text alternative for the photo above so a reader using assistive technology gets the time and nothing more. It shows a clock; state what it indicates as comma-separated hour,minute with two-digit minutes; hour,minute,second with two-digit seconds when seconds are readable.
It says 9,55
